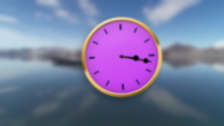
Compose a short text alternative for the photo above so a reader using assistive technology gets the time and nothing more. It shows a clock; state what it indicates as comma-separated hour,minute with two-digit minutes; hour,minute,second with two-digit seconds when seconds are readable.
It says 3,17
